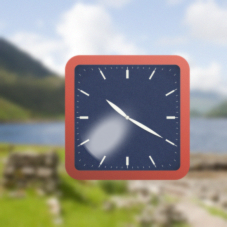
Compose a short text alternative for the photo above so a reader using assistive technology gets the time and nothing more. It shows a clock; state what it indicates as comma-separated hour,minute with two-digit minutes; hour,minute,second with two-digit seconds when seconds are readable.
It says 10,20
